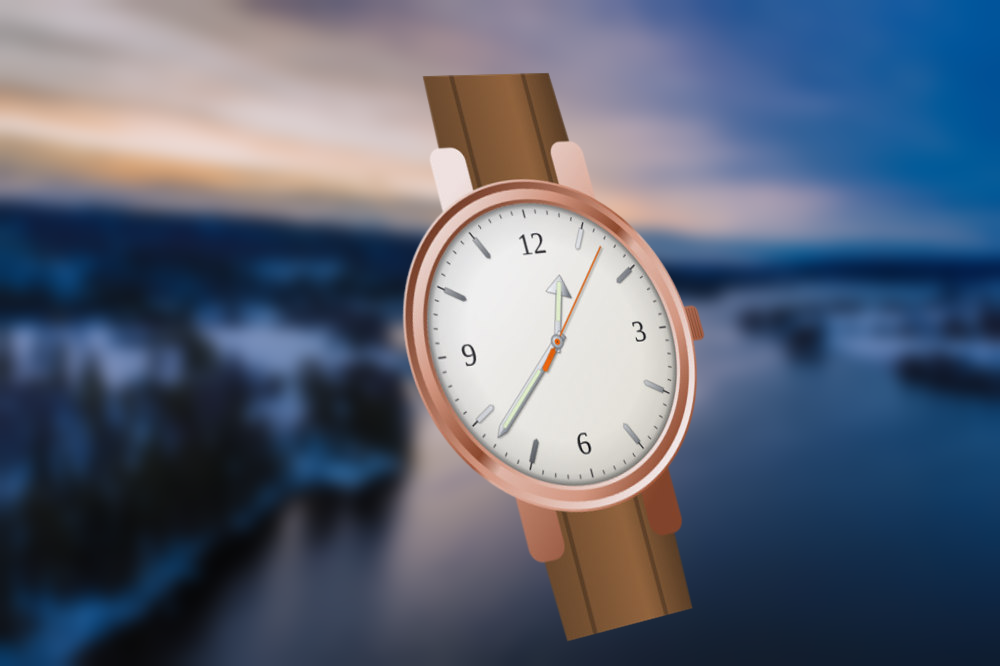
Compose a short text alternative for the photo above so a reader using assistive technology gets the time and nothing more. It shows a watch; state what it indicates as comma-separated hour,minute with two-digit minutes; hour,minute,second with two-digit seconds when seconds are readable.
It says 12,38,07
